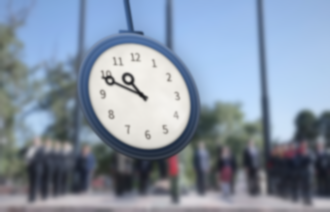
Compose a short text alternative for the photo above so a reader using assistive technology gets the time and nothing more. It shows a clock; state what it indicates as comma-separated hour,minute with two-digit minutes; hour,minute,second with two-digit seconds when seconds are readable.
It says 10,49
